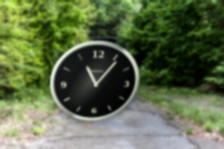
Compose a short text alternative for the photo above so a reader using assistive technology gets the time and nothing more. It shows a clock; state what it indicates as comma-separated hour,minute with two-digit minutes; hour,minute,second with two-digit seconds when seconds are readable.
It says 11,06
